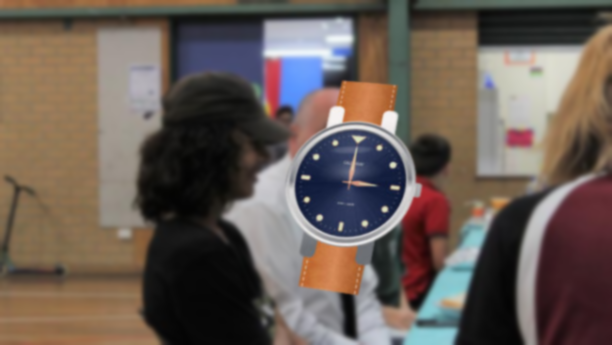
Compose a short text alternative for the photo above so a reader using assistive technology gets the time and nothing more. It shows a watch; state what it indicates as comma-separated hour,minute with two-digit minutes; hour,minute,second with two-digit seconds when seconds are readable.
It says 3,00
